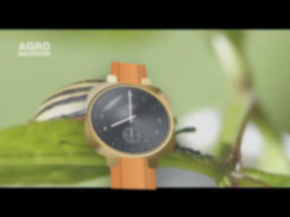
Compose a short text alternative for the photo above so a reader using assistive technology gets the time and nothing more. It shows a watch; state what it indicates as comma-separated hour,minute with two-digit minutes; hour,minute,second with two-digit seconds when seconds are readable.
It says 8,00
